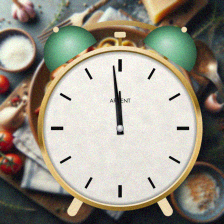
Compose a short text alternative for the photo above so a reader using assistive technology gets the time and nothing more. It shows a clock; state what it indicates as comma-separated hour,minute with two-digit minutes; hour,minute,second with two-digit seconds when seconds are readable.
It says 11,59
